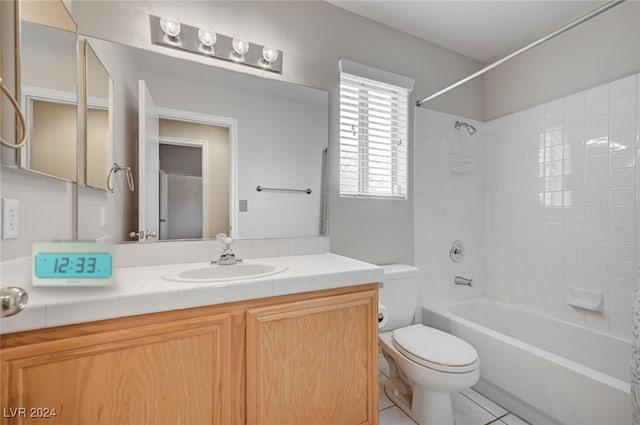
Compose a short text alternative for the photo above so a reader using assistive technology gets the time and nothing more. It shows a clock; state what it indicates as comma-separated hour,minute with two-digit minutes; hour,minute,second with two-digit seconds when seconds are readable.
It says 12,33
